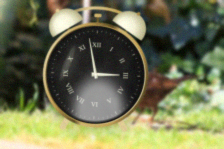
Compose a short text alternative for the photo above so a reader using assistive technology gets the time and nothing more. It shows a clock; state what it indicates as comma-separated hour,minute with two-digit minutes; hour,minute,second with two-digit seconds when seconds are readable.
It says 2,58
